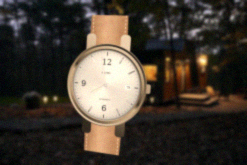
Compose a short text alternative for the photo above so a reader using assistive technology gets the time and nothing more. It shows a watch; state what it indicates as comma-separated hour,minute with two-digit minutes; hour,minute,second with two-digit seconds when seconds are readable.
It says 7,58
